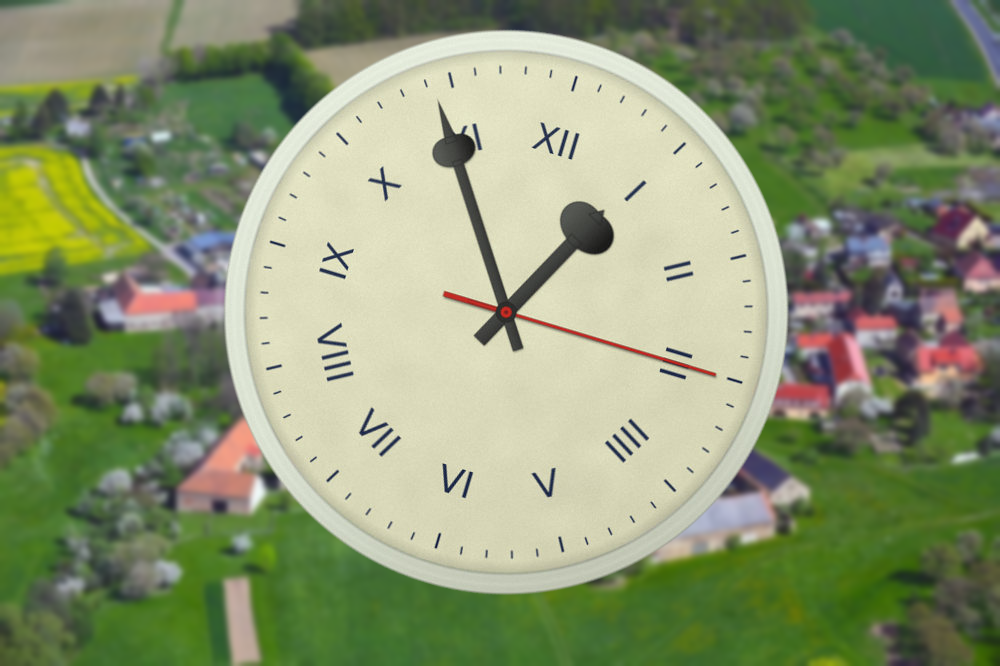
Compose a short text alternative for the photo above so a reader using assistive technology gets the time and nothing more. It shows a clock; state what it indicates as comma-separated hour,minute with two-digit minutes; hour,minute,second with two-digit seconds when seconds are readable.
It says 12,54,15
